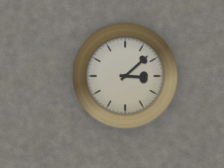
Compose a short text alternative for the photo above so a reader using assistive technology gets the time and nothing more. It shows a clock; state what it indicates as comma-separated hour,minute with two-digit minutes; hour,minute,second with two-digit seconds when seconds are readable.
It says 3,08
